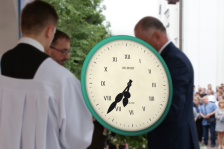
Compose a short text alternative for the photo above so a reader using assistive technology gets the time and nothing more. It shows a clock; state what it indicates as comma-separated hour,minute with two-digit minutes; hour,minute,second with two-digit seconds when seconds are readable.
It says 6,37
